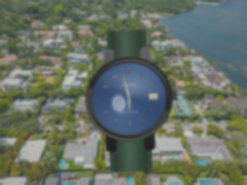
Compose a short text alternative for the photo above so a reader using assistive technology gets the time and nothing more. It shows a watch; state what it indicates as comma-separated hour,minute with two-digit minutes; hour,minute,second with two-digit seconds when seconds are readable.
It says 5,58
